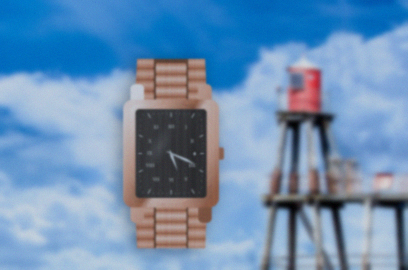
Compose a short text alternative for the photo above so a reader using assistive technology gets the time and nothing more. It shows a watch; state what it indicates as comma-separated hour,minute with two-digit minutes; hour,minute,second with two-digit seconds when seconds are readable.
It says 5,19
